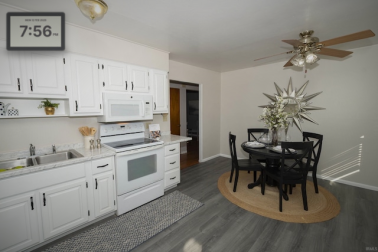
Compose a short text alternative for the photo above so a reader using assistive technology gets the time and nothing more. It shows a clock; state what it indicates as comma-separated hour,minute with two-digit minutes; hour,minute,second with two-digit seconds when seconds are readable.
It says 7,56
